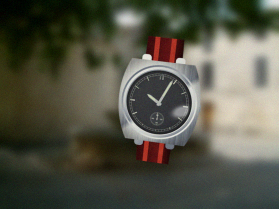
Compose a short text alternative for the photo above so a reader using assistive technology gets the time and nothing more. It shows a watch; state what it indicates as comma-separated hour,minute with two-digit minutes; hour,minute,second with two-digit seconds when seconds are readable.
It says 10,04
